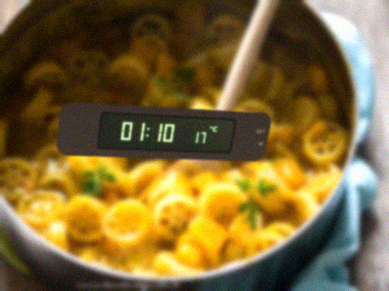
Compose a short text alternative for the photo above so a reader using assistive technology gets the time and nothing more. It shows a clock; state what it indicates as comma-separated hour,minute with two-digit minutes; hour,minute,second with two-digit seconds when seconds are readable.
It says 1,10
